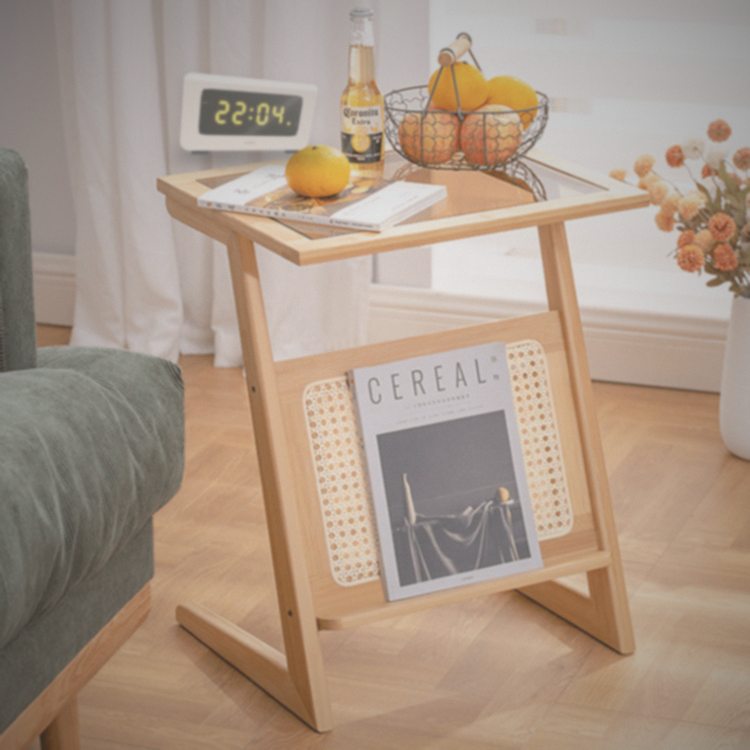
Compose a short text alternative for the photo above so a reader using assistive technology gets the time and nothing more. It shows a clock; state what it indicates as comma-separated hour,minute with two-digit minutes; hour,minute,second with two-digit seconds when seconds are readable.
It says 22,04
